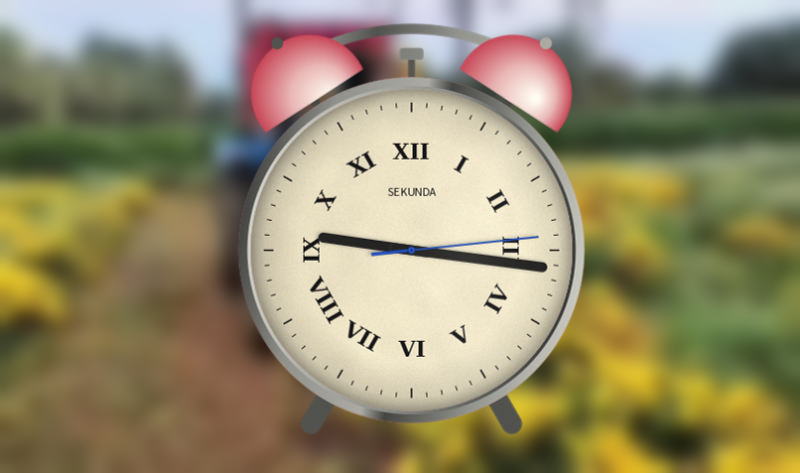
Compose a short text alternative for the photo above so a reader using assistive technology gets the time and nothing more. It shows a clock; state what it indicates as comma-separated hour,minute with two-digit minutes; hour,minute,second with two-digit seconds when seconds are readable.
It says 9,16,14
